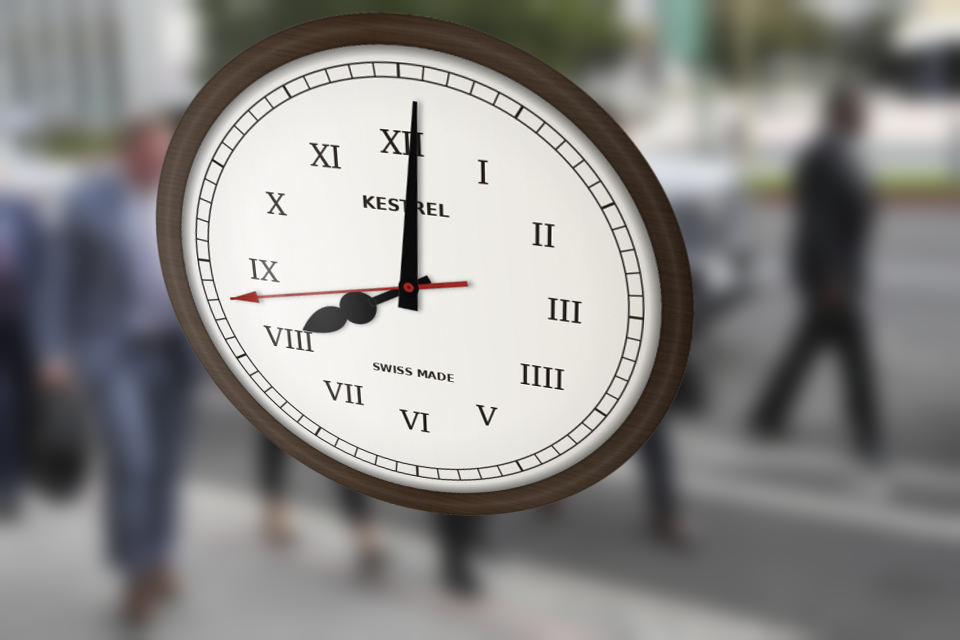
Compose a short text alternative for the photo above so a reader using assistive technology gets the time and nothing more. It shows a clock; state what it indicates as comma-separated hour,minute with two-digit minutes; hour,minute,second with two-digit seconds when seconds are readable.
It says 8,00,43
